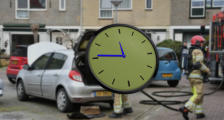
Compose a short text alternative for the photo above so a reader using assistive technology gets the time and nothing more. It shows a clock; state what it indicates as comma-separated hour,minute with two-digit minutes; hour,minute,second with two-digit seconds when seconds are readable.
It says 11,46
